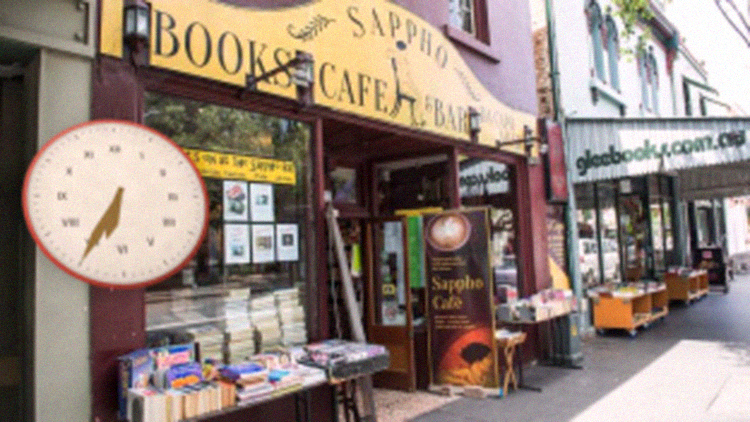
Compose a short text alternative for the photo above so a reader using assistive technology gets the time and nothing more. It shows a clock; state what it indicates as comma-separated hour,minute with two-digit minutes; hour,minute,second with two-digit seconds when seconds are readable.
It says 6,35
